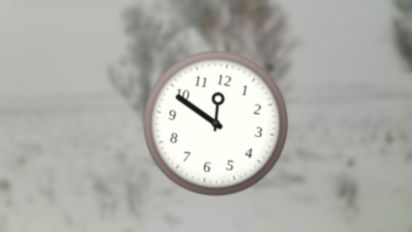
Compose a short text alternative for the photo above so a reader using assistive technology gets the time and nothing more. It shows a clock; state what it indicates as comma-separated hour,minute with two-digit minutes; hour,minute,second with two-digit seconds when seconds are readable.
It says 11,49
